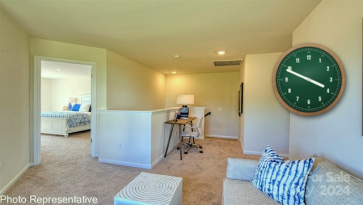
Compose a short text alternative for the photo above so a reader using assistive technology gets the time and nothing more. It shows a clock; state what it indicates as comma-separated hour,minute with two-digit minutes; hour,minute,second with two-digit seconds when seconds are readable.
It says 3,49
